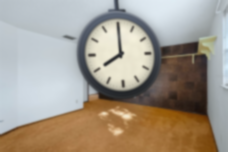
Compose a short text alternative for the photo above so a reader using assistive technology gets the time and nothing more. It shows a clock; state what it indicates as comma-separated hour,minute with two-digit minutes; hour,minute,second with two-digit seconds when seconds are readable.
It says 8,00
